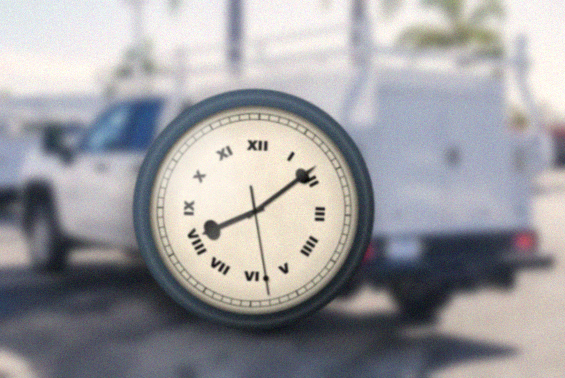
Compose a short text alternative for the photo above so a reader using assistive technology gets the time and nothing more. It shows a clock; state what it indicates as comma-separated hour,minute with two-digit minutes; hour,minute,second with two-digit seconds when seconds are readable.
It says 8,08,28
